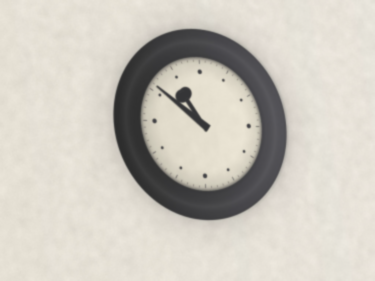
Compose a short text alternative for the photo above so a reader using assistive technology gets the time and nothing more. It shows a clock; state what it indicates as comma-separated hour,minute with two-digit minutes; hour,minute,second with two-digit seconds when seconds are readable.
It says 10,51
